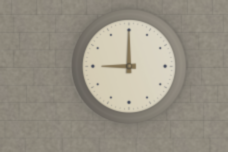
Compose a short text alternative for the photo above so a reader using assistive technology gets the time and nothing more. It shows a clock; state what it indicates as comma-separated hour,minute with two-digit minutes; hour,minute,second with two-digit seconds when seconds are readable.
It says 9,00
